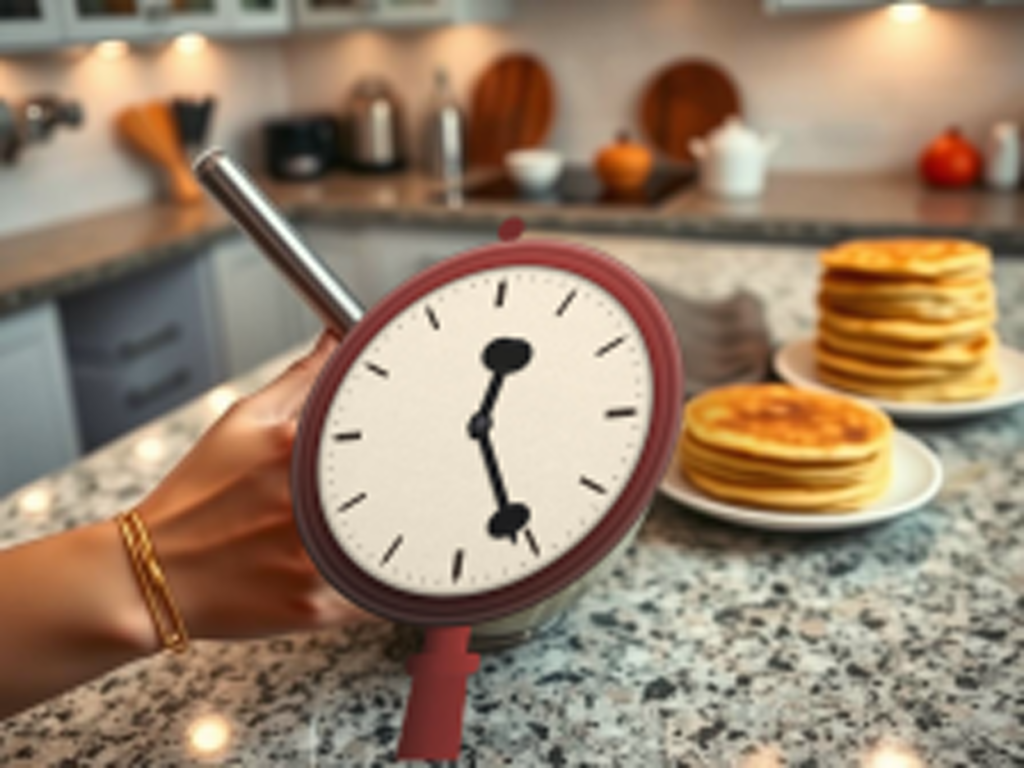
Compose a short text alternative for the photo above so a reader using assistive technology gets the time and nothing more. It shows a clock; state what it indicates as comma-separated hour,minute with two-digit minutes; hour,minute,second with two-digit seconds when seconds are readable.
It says 12,26
